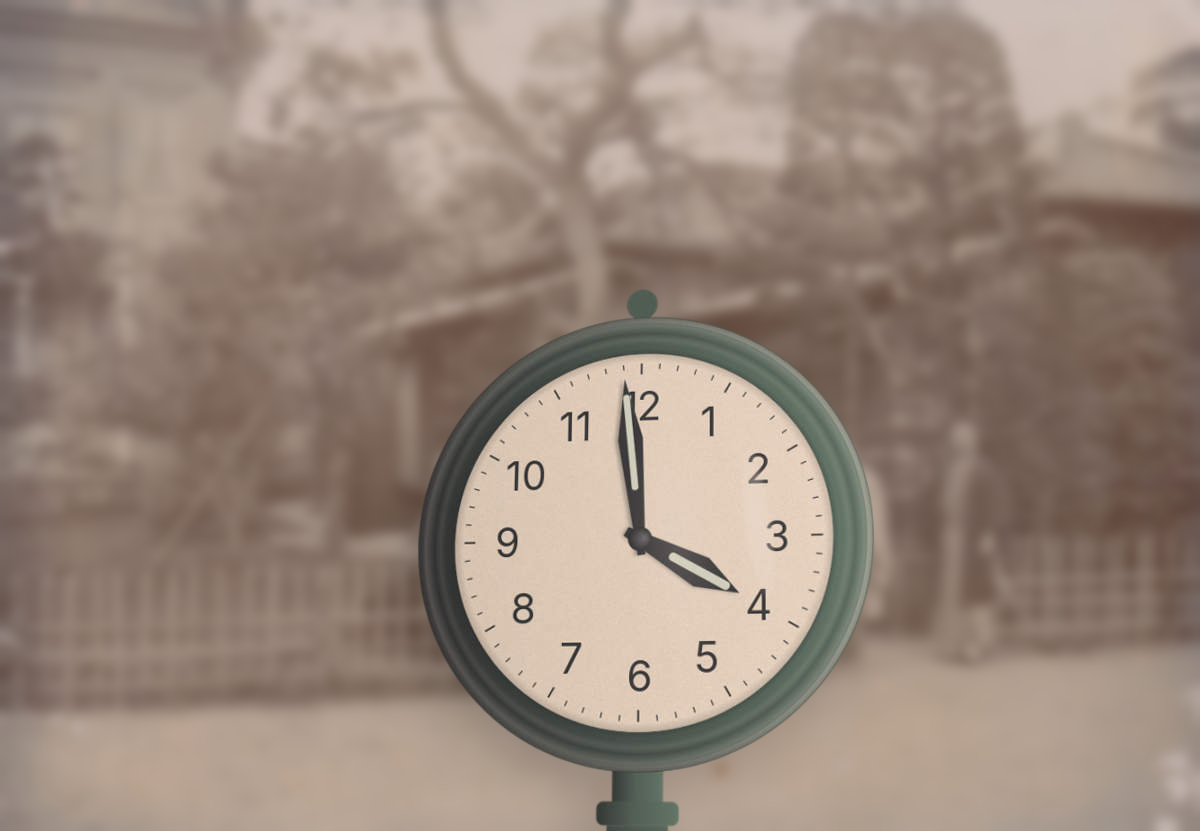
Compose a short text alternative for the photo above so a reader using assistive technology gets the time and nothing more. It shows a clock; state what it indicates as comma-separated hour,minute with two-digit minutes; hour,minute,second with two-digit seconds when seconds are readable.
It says 3,59
